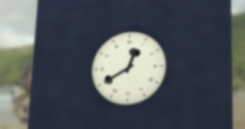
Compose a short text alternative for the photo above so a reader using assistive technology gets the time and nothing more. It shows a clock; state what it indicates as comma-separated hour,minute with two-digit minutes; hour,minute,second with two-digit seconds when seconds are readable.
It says 12,40
